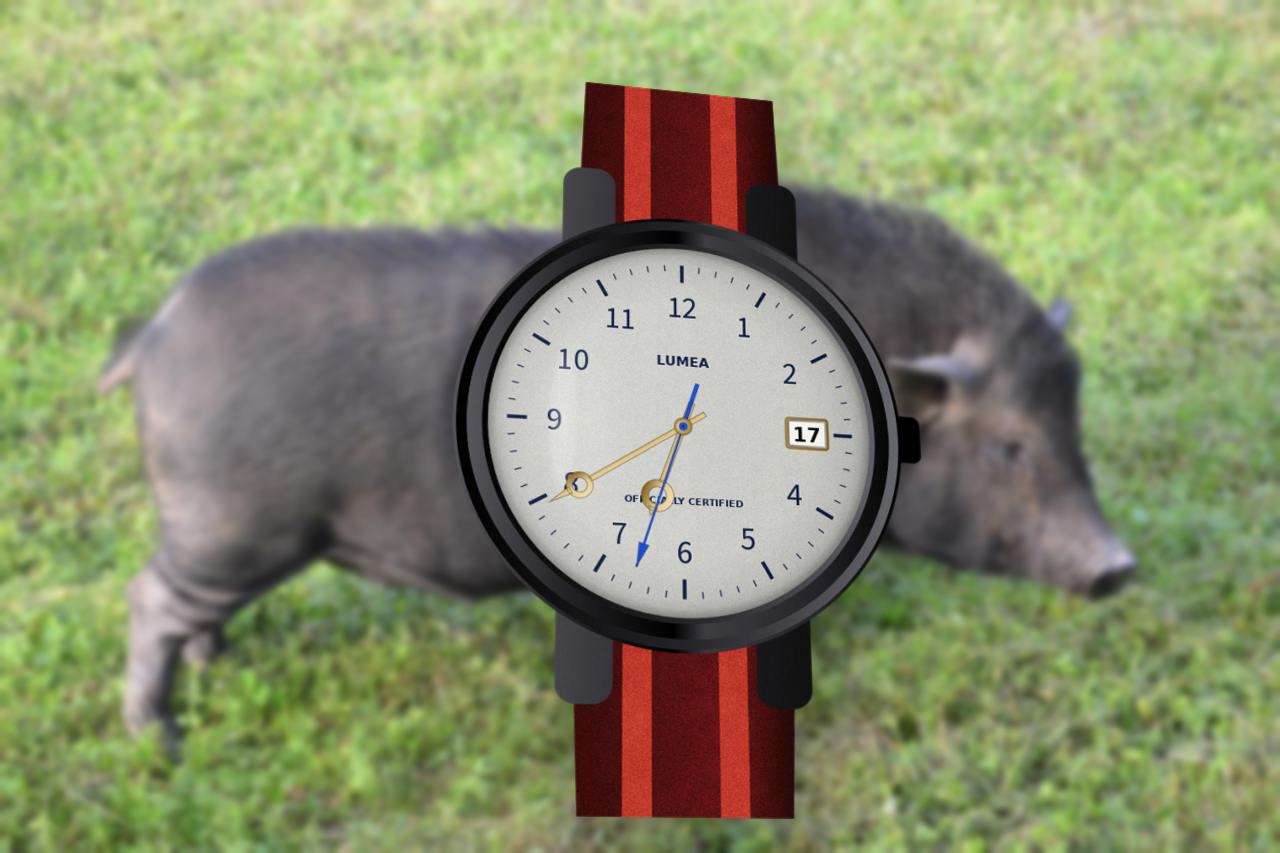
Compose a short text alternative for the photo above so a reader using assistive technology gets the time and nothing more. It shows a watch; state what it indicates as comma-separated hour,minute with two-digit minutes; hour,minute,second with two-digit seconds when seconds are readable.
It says 6,39,33
